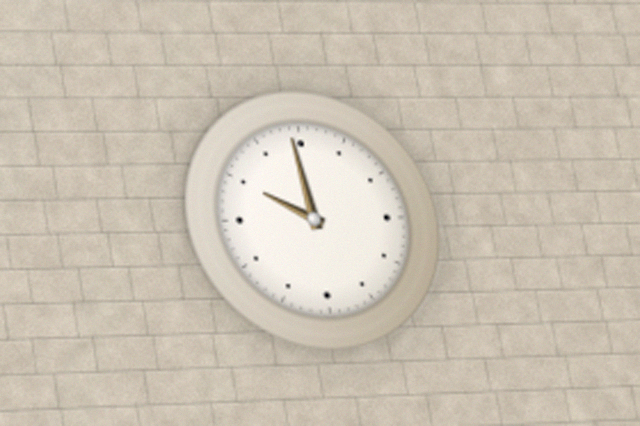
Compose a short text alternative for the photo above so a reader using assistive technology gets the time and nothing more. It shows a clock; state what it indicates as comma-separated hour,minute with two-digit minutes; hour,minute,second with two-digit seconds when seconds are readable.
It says 9,59
